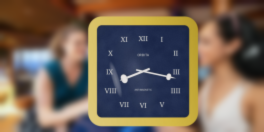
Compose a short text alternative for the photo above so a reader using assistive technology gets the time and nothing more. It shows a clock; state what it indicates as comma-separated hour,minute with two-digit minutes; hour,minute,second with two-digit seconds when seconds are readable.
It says 8,17
